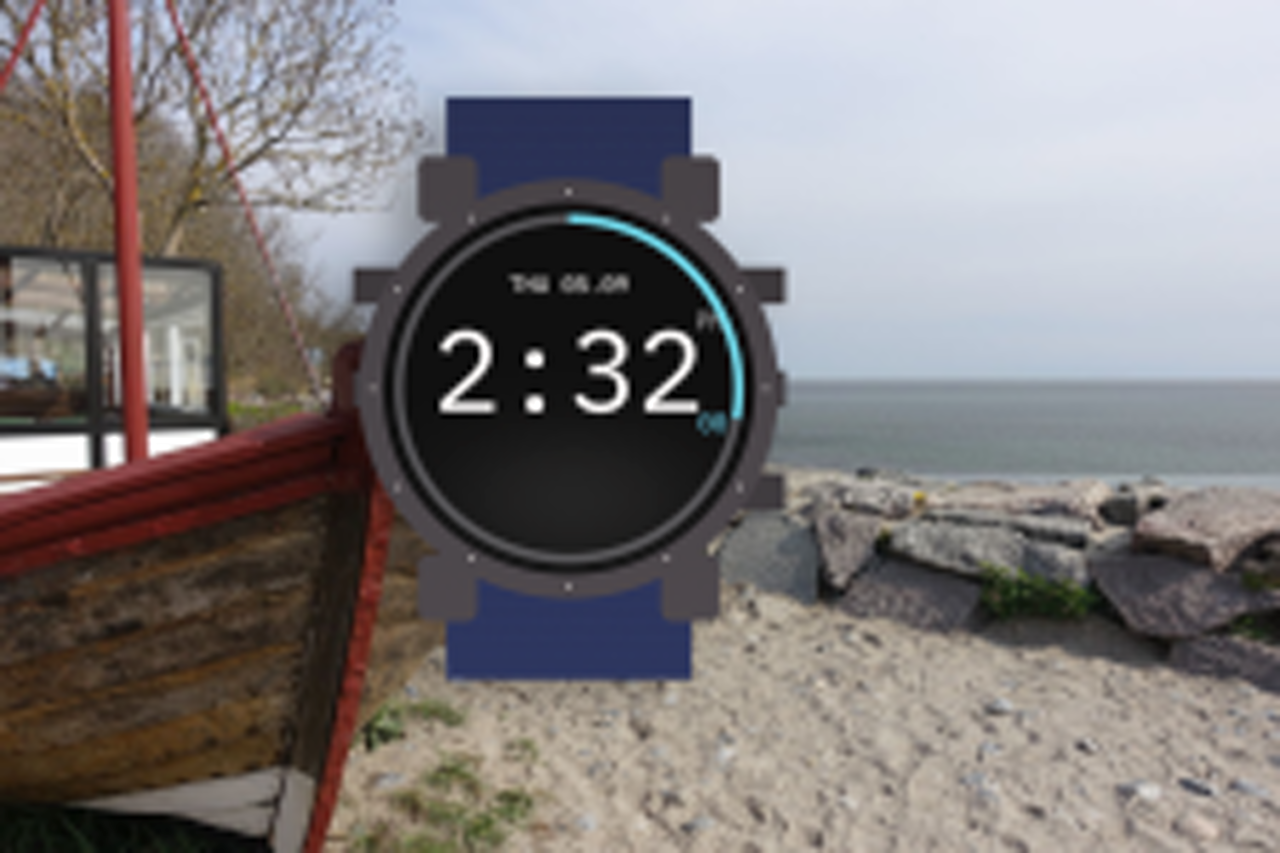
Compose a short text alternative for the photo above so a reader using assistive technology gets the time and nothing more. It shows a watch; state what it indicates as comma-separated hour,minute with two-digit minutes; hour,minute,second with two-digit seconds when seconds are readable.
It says 2,32
